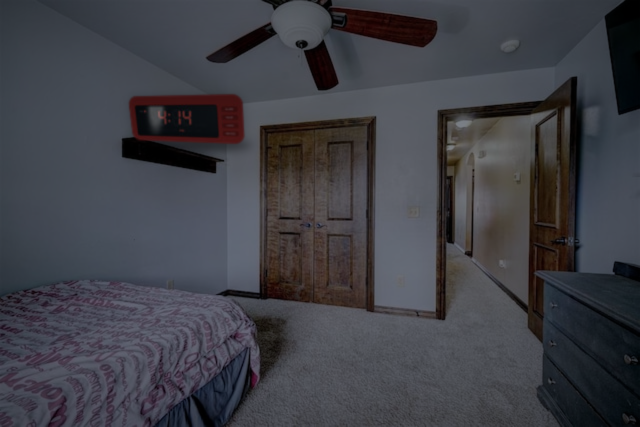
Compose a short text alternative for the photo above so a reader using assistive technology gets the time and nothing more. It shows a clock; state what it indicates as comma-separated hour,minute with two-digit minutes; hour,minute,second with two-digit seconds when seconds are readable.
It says 4,14
